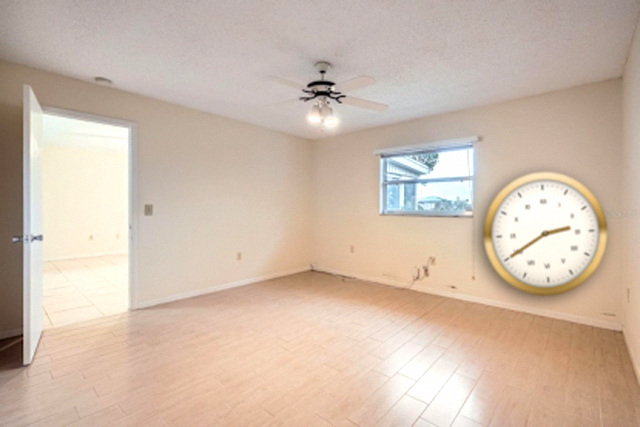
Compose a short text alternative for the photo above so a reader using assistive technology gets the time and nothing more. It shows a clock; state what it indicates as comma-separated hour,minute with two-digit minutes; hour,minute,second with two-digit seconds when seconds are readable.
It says 2,40
